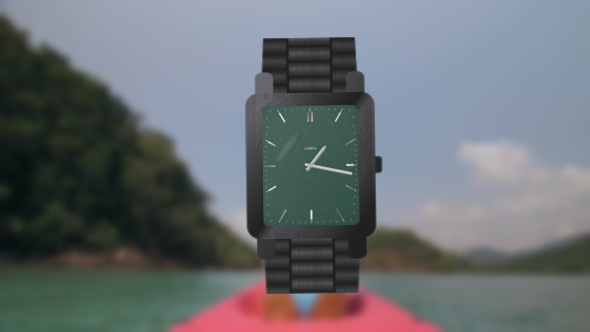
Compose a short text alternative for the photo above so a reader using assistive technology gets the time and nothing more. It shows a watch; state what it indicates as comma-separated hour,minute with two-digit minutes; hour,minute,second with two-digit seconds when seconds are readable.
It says 1,17
